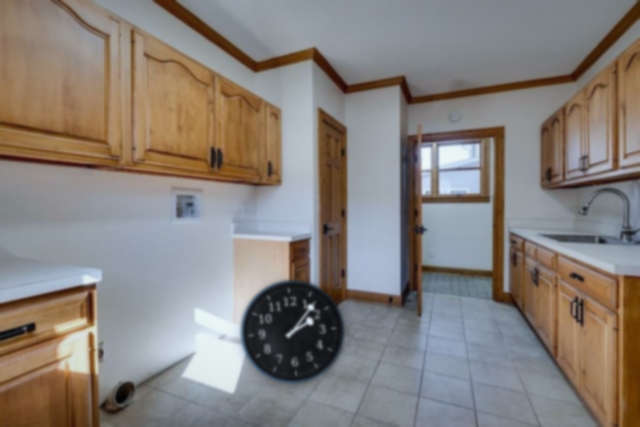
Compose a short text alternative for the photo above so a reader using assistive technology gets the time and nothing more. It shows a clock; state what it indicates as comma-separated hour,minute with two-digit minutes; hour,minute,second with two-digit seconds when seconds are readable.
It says 2,07
